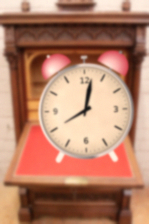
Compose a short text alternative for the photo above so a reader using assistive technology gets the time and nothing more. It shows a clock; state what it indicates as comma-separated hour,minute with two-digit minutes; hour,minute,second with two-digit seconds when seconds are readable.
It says 8,02
